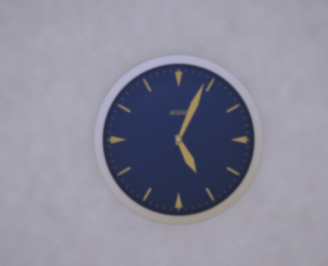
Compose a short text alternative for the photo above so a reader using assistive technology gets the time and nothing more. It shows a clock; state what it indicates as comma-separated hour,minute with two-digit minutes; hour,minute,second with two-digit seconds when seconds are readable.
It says 5,04
